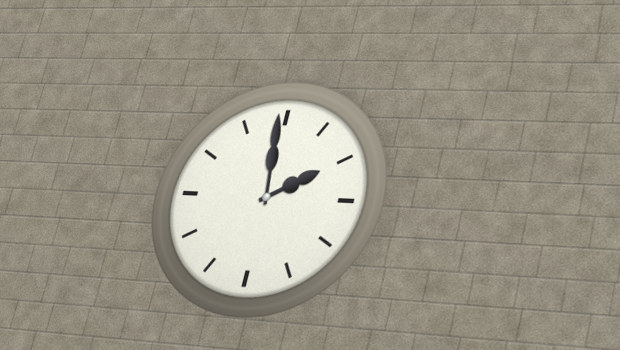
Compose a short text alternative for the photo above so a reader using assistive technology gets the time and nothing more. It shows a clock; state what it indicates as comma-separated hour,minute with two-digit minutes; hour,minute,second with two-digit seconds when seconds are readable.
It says 1,59
